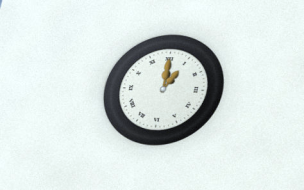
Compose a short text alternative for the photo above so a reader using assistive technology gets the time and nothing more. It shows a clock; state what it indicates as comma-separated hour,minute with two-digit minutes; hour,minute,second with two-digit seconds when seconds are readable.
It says 1,00
